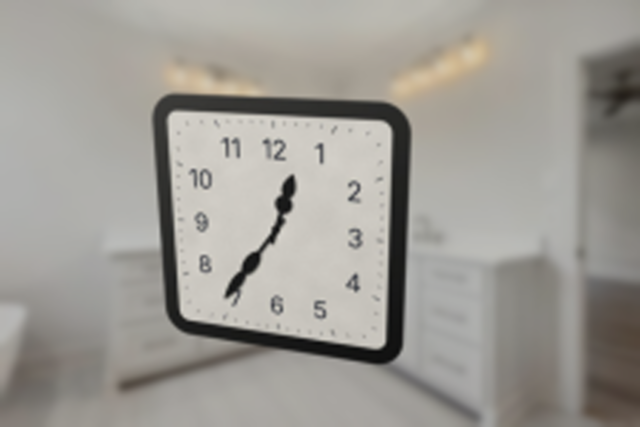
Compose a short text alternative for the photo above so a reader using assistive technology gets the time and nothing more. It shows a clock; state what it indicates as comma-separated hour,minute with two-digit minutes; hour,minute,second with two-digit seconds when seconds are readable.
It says 12,36
